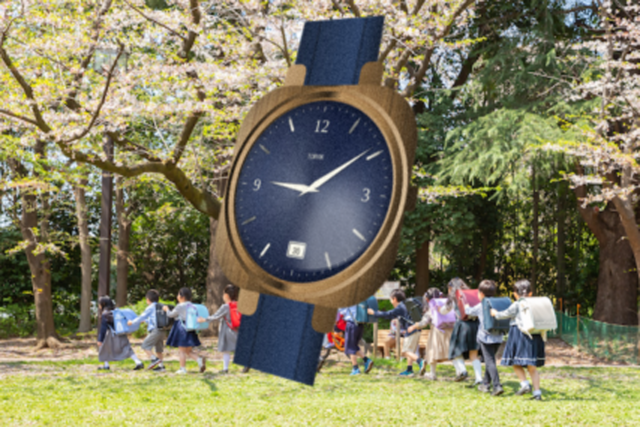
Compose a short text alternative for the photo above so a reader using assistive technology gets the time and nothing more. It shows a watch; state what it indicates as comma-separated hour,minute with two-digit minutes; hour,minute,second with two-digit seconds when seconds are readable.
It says 9,09
